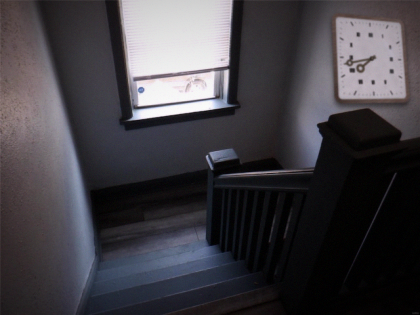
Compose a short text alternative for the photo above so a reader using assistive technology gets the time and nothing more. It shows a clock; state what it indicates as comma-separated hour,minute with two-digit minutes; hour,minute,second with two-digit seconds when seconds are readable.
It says 7,43
